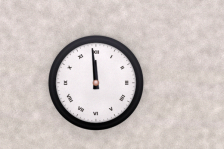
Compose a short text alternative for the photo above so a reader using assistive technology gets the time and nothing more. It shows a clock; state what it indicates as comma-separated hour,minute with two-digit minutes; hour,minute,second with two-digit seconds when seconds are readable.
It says 11,59
